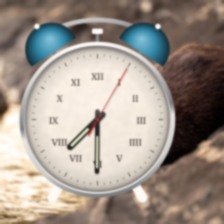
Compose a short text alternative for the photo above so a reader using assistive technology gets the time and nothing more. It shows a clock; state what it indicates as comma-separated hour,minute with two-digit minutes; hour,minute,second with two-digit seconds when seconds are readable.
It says 7,30,05
